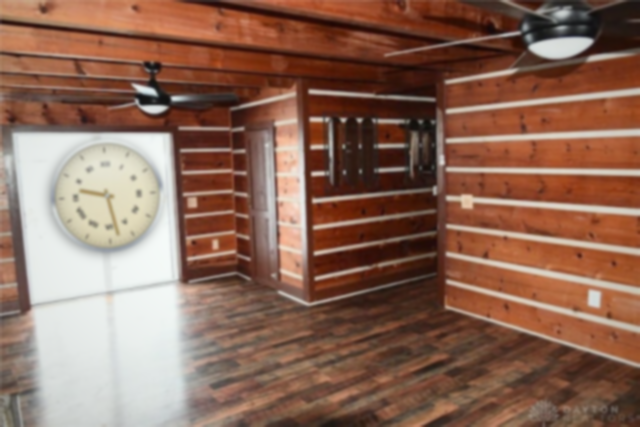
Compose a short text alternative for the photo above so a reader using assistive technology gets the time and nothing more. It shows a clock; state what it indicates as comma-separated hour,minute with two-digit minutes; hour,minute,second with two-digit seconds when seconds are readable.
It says 9,28
